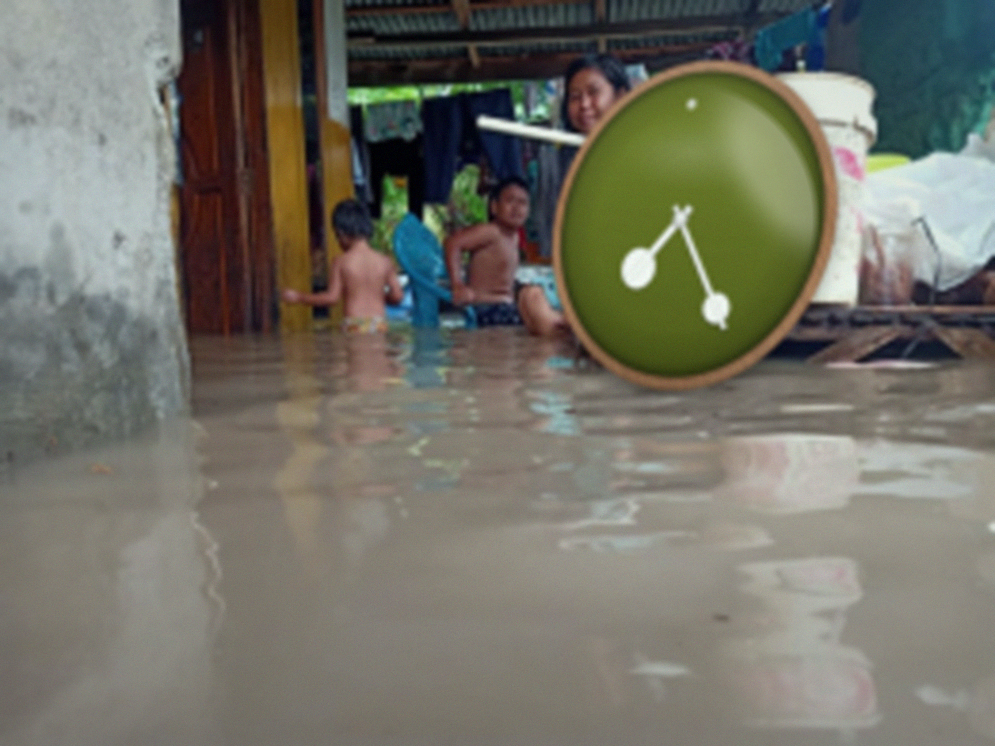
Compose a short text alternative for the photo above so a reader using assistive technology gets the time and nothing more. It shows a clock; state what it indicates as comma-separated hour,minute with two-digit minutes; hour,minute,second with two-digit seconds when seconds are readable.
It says 7,25
